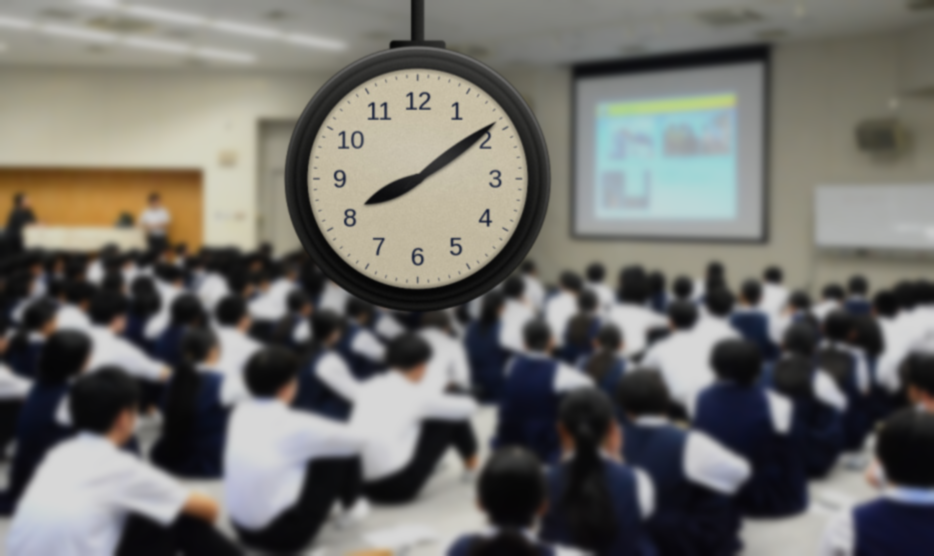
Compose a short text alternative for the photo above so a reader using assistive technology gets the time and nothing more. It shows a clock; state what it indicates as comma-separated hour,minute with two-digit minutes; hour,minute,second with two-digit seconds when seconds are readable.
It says 8,09
